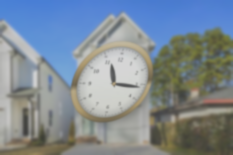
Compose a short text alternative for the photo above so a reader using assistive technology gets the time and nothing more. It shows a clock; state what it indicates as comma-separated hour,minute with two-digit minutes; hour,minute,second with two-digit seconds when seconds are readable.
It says 11,16
